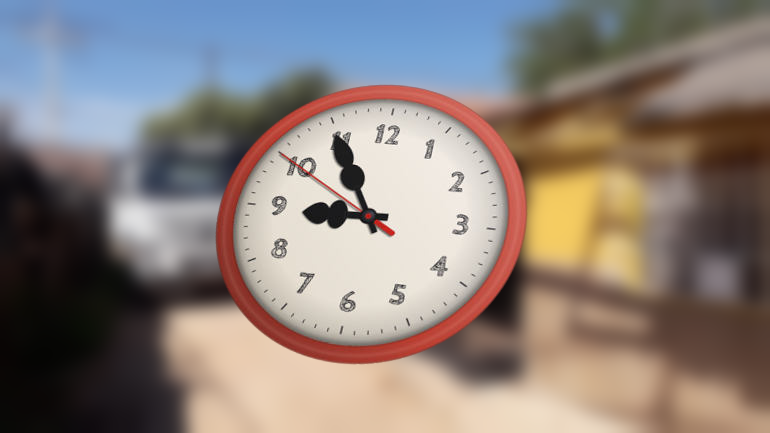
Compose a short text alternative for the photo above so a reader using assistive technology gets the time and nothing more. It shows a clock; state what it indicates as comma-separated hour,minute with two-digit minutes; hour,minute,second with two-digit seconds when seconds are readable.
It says 8,54,50
